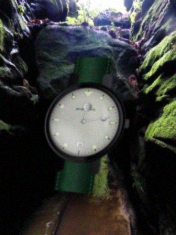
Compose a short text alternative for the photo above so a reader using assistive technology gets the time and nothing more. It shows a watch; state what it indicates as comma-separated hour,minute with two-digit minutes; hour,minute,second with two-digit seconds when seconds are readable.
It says 12,13
